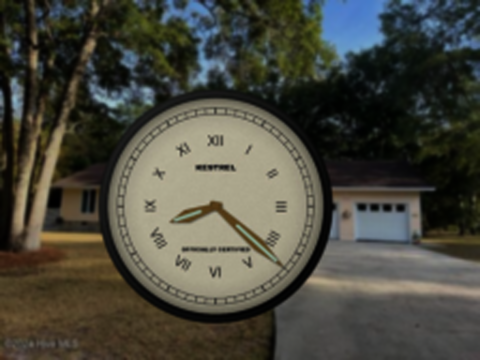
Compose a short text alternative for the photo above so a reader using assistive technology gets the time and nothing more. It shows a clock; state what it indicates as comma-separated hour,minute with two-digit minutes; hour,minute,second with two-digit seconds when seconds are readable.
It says 8,22
